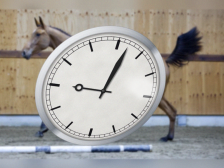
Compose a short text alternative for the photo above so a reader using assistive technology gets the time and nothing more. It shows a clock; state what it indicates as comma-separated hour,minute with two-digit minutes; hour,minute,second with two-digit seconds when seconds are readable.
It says 9,02
